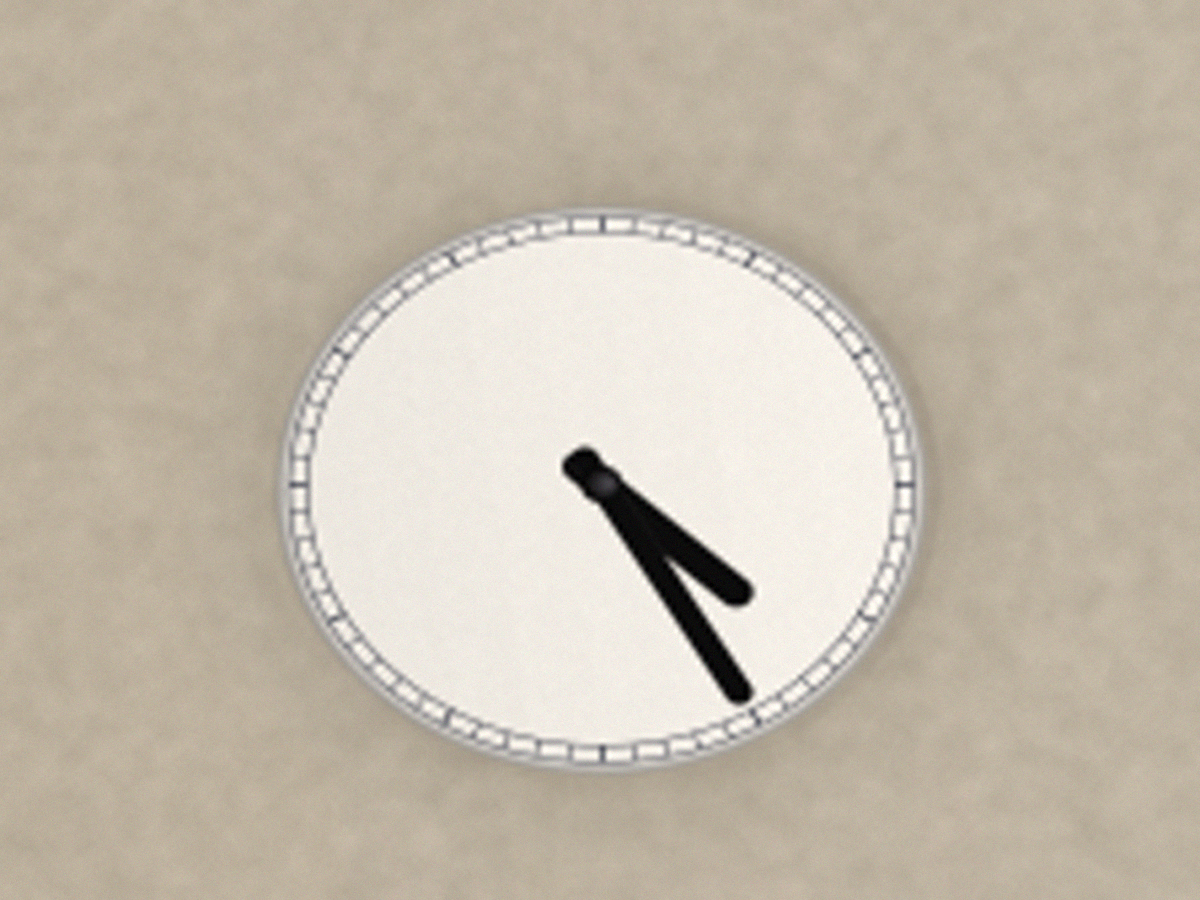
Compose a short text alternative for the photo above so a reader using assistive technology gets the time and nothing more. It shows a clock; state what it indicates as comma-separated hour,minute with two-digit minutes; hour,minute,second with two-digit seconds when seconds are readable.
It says 4,25
